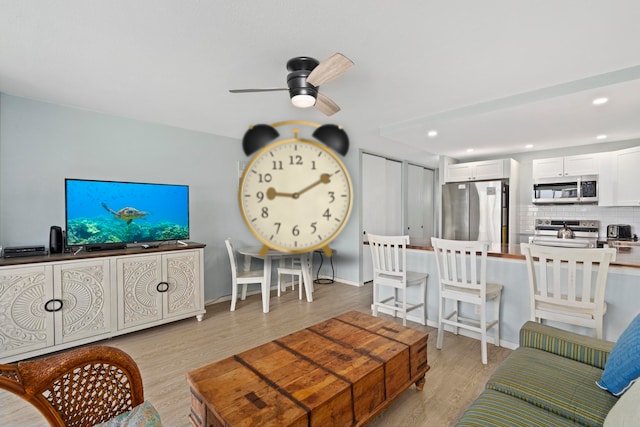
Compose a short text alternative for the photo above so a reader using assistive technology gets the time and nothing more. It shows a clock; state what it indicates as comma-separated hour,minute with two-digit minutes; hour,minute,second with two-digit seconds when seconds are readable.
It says 9,10
